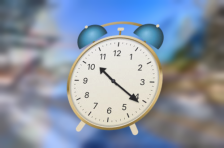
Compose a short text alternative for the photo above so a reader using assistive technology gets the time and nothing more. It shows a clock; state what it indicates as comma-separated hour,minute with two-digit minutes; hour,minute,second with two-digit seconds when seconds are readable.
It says 10,21
